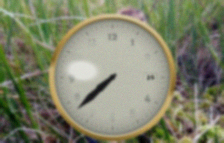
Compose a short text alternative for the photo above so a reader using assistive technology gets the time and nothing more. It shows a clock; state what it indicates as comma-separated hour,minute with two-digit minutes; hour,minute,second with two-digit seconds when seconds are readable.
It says 7,38
